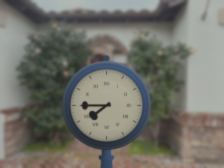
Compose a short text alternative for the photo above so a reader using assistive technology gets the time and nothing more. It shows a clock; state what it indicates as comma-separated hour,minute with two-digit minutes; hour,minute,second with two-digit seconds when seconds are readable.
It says 7,45
